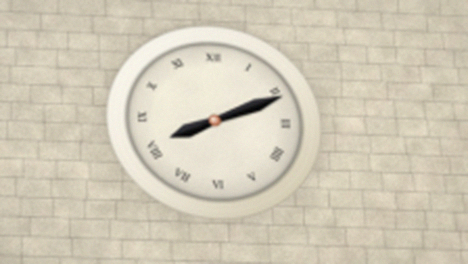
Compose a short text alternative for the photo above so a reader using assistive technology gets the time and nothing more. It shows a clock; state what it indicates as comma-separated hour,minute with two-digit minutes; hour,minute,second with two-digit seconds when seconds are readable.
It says 8,11
